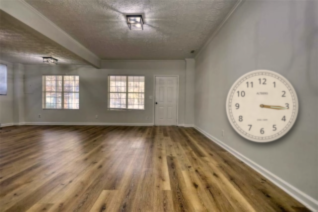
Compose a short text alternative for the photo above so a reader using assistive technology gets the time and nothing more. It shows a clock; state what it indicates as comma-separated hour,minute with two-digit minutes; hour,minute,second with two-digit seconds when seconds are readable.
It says 3,16
